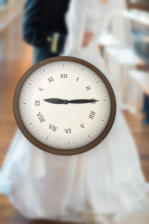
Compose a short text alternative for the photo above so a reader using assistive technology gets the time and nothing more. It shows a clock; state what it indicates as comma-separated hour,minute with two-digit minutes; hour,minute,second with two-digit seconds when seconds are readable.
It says 9,15
